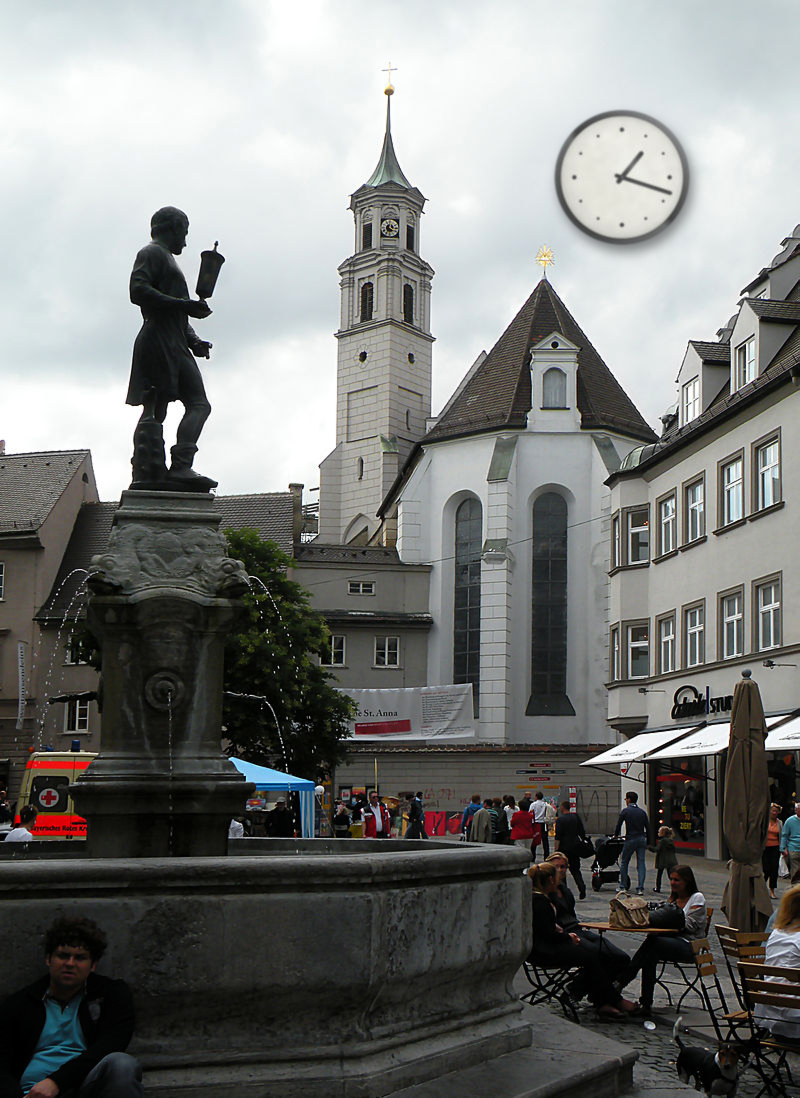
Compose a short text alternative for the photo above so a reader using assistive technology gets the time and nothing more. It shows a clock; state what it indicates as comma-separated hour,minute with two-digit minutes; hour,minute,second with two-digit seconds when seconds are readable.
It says 1,18
